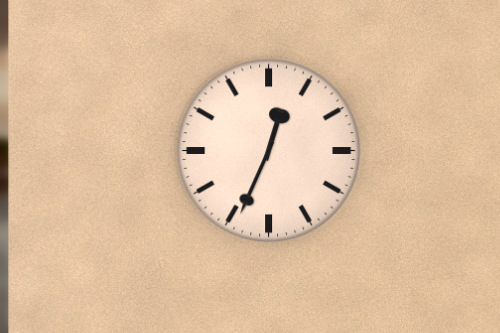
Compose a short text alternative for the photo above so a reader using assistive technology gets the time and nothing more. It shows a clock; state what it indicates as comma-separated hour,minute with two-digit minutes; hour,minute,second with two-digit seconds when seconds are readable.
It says 12,34
